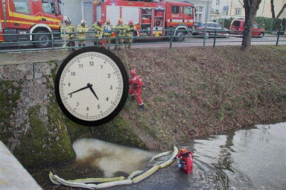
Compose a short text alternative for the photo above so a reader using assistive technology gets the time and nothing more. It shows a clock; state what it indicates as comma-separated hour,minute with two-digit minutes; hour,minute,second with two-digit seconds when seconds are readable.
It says 4,41
